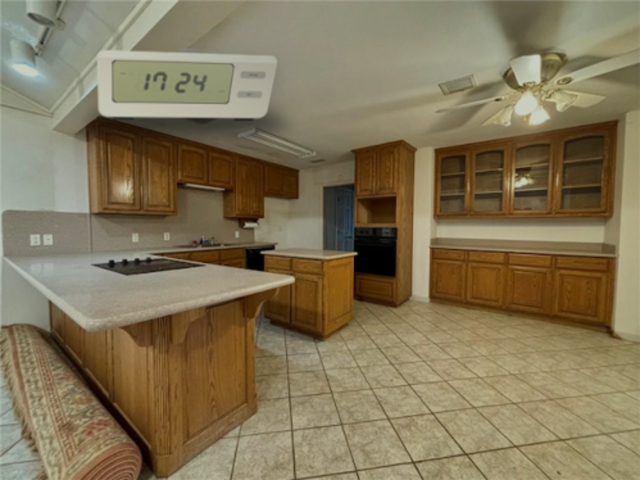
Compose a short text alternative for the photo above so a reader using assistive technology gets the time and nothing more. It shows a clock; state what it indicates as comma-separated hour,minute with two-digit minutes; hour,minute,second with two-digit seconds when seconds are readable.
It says 17,24
